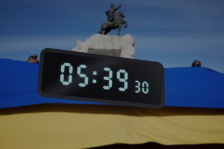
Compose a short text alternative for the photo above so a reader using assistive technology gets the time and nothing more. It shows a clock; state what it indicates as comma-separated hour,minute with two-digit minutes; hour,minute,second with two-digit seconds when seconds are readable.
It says 5,39,30
